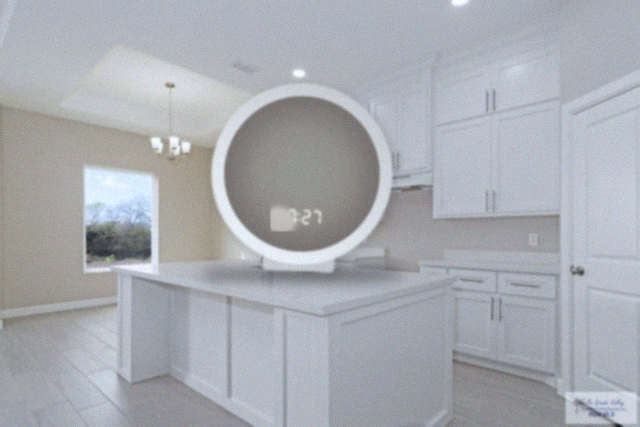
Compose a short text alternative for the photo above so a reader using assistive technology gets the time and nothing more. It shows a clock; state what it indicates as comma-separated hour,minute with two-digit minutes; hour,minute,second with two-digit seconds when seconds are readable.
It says 7,27
